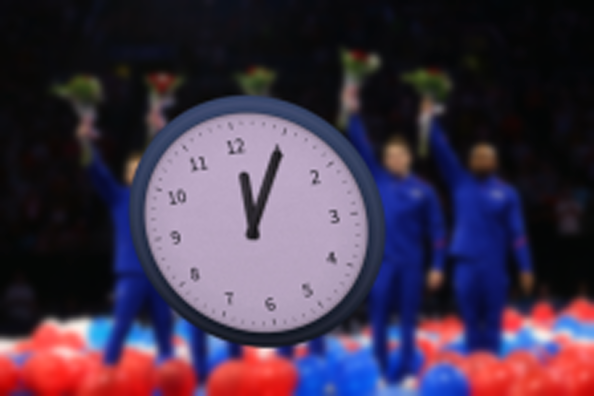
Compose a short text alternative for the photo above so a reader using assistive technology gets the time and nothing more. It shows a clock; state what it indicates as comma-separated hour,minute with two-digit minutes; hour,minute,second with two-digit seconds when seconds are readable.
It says 12,05
